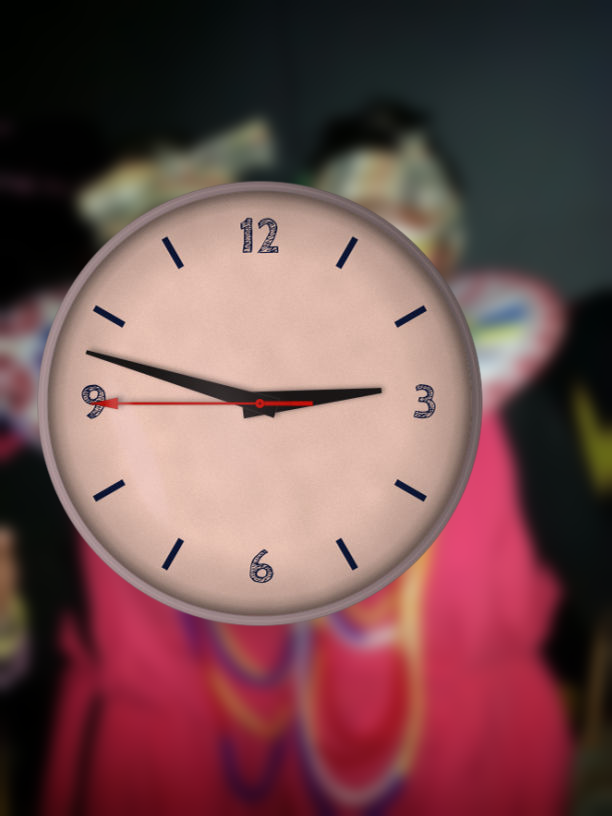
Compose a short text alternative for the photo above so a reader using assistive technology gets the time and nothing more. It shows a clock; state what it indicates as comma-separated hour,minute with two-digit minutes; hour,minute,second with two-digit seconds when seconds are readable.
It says 2,47,45
